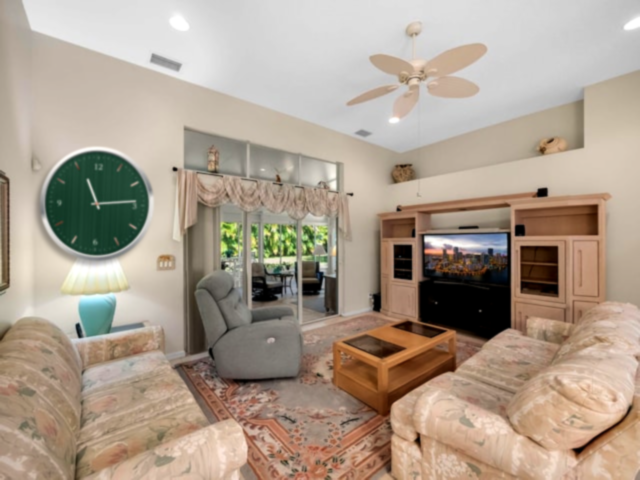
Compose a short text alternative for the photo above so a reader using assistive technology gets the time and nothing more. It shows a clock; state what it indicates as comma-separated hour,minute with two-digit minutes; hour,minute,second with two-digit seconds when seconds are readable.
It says 11,14
